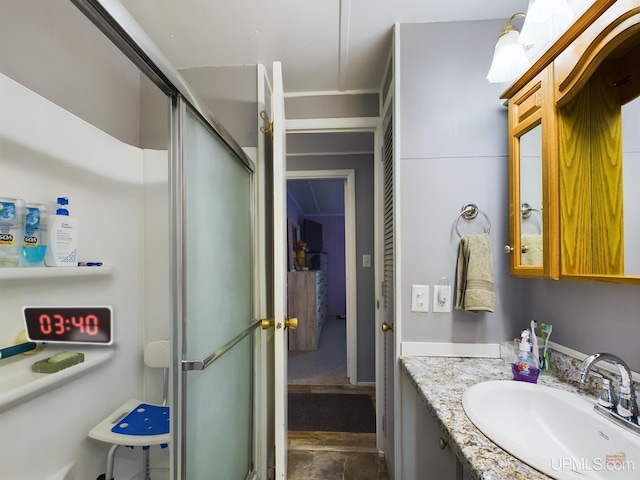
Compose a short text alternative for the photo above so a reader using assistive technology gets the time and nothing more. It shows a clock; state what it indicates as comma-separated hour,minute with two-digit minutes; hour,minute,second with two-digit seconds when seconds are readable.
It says 3,40
